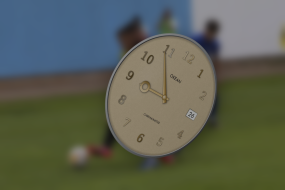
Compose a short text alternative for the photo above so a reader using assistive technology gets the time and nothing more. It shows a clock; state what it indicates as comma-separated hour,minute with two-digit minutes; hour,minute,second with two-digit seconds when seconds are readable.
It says 8,54
